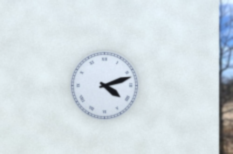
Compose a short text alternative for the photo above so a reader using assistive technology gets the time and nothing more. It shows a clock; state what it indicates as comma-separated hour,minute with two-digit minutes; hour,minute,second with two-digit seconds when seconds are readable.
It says 4,12
